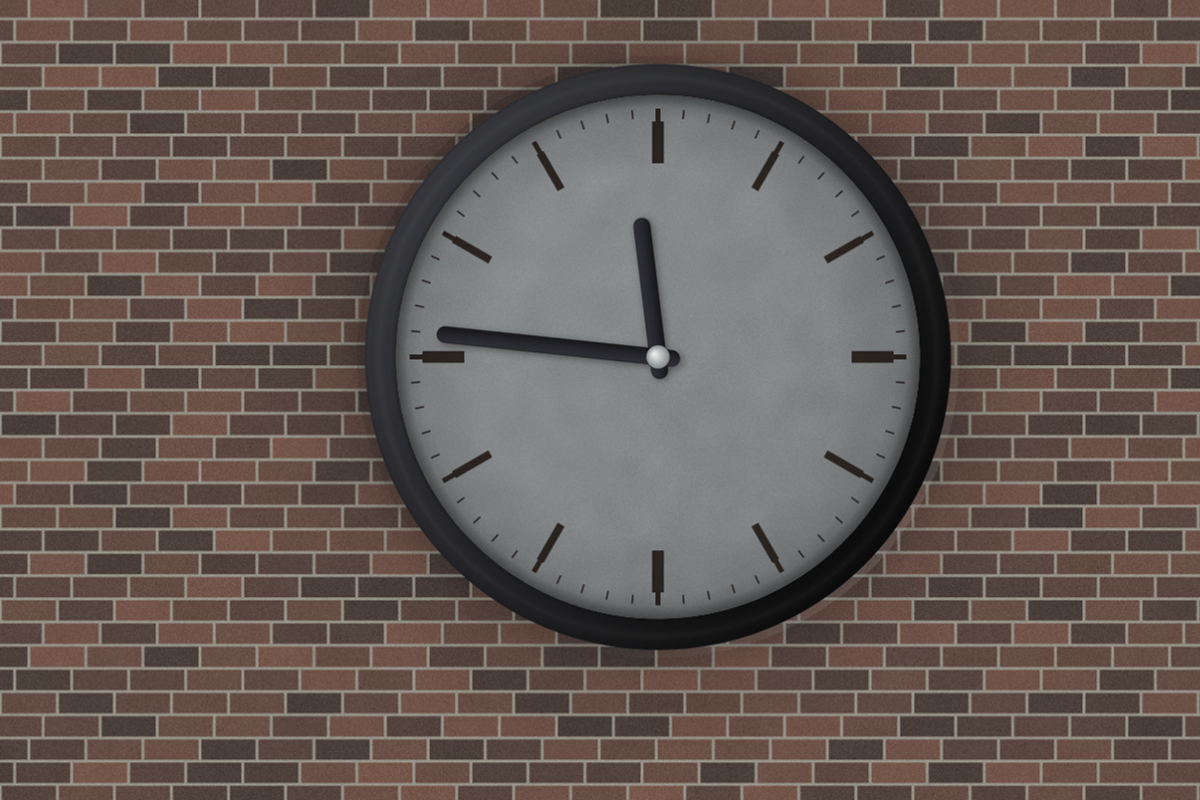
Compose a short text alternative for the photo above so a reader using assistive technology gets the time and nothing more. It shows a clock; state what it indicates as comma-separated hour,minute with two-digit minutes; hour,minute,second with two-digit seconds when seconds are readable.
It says 11,46
